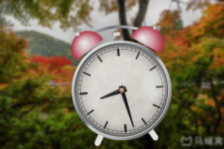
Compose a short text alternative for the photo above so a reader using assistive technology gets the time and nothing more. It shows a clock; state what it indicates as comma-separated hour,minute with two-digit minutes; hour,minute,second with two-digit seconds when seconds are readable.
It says 8,28
